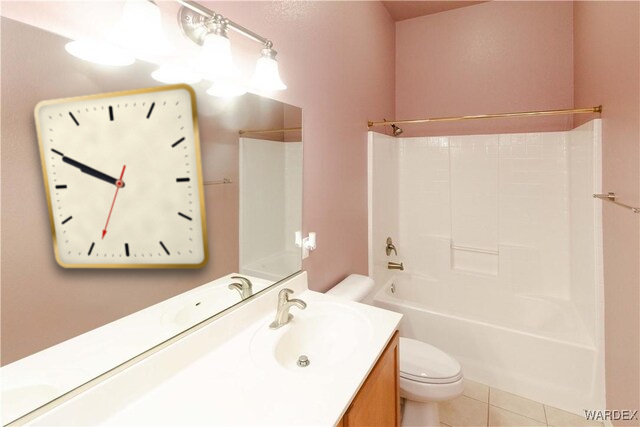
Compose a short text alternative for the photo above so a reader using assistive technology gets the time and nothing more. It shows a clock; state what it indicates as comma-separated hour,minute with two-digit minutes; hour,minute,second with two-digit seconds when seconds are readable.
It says 9,49,34
